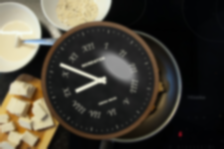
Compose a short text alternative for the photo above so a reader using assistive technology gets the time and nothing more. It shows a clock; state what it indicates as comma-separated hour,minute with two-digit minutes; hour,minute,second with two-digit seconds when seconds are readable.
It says 8,52
